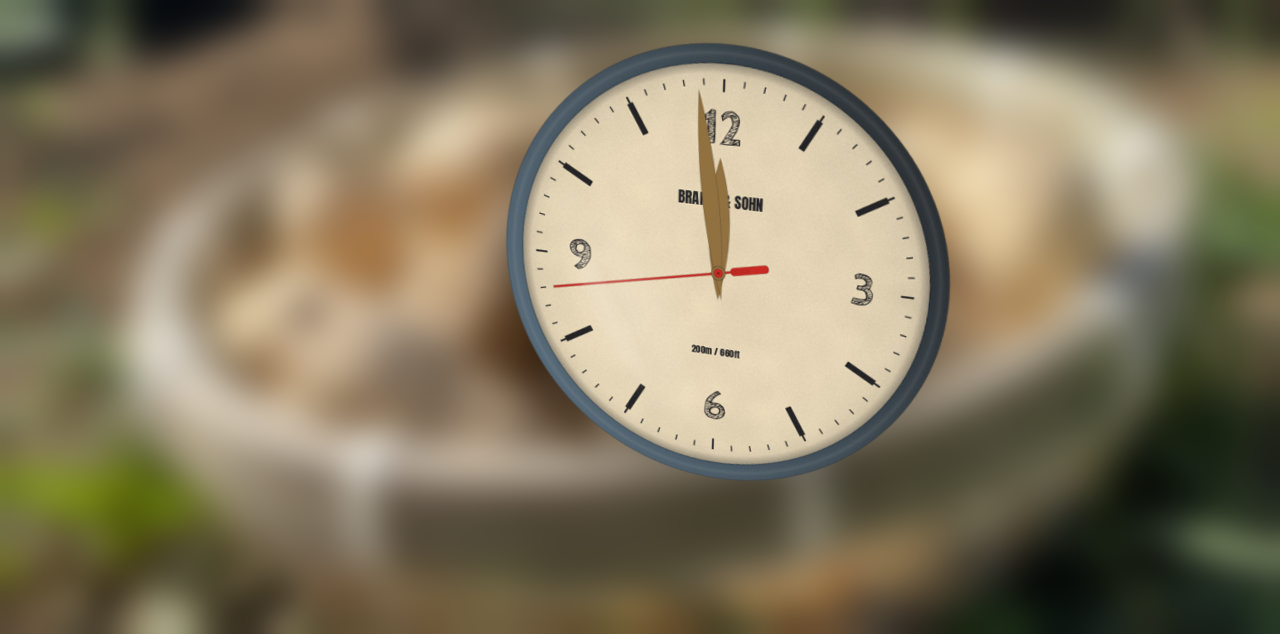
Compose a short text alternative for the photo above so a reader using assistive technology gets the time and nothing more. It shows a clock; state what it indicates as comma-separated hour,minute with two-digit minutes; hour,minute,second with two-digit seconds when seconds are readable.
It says 11,58,43
